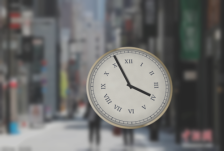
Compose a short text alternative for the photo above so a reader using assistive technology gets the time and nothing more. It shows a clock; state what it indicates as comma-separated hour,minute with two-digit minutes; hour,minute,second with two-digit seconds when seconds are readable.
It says 3,56
